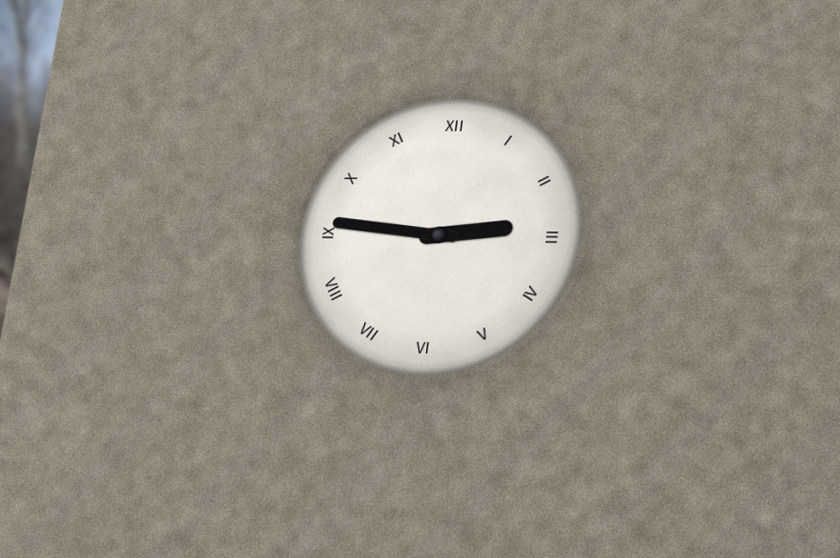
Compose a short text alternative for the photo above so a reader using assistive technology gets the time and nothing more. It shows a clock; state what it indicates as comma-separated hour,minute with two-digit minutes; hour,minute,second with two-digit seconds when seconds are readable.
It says 2,46
